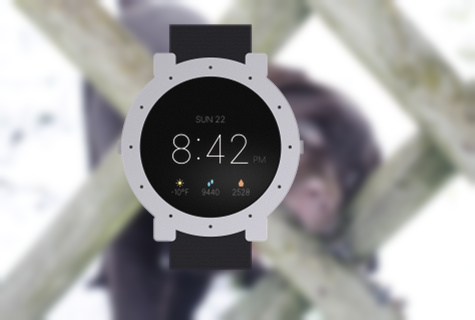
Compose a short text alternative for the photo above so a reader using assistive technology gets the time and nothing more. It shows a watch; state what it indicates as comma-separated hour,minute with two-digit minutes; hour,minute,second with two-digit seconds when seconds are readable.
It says 8,42
